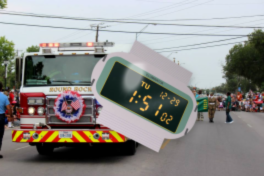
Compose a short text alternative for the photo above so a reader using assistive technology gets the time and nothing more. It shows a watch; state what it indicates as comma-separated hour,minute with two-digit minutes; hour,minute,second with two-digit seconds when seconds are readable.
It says 1,51,02
